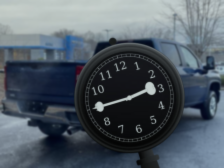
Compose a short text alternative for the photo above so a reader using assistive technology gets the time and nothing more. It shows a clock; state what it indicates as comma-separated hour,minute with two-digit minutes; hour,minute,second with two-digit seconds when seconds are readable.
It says 2,45
